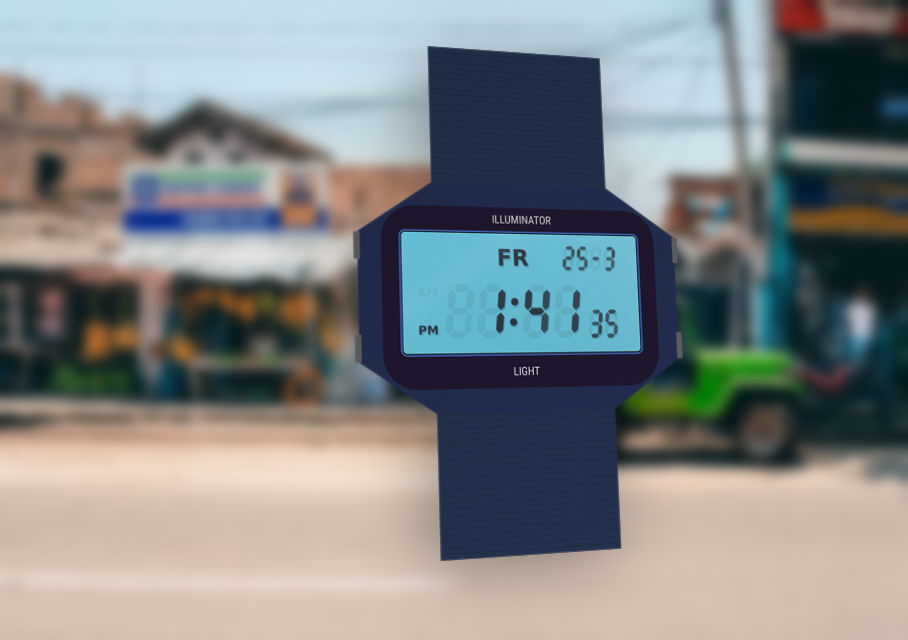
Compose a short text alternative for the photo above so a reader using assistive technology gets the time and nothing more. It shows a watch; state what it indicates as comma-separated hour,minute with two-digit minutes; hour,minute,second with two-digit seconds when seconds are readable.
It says 1,41,35
